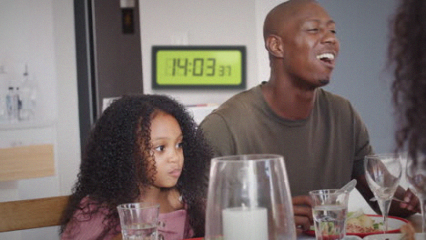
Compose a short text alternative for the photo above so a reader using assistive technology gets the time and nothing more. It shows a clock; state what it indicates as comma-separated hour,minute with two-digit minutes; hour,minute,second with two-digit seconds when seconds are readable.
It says 14,03
